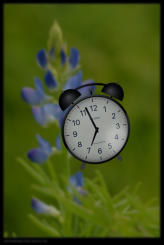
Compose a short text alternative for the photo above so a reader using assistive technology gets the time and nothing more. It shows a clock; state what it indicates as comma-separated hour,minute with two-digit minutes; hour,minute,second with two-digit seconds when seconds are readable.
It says 6,57
